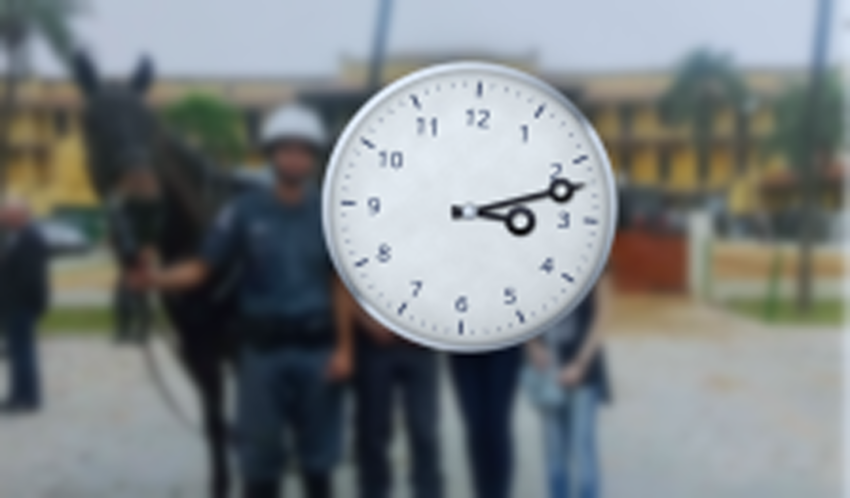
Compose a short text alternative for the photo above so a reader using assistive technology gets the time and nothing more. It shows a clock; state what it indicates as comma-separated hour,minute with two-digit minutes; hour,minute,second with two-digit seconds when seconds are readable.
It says 3,12
